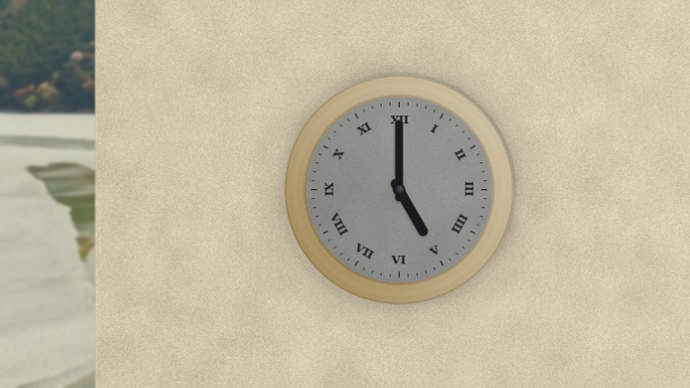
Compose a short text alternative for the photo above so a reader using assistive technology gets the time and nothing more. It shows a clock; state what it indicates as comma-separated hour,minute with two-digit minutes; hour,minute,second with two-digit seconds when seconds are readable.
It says 5,00
